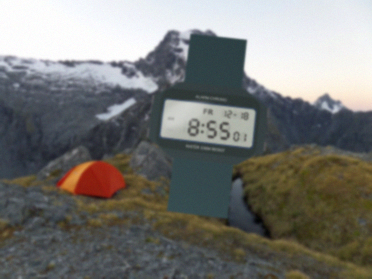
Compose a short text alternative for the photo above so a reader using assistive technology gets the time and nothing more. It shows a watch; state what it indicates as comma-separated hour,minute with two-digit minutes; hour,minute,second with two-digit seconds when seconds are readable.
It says 8,55
